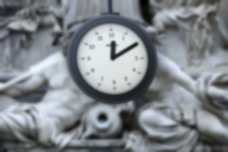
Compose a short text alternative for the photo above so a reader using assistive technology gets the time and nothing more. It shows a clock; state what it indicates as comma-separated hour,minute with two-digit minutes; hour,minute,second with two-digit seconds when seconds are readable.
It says 12,10
